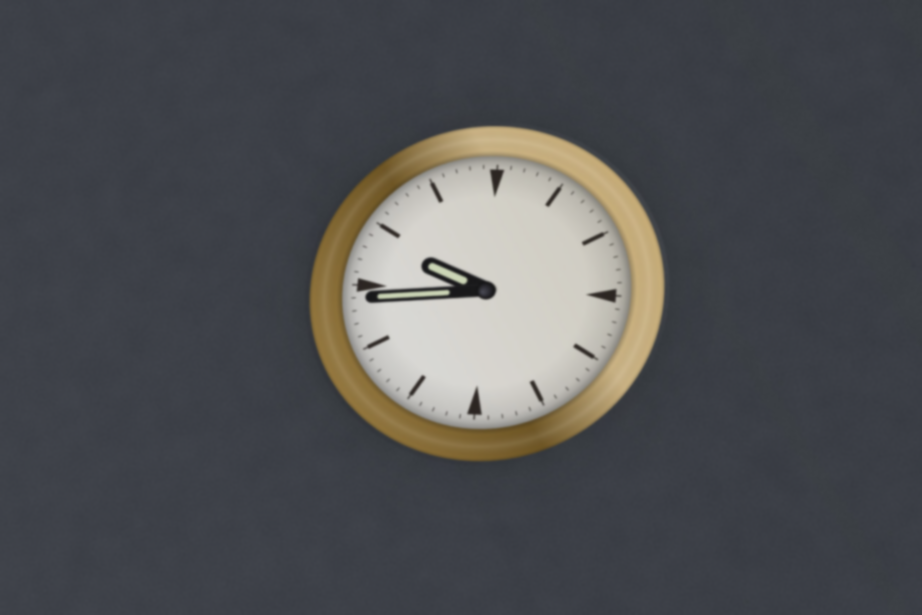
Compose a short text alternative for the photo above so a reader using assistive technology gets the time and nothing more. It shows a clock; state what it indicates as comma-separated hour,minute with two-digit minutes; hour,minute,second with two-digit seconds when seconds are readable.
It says 9,44
